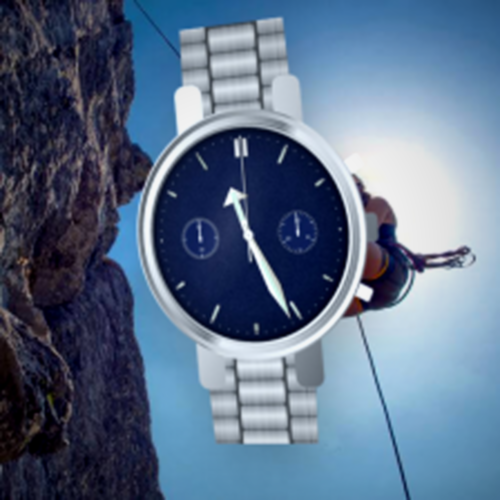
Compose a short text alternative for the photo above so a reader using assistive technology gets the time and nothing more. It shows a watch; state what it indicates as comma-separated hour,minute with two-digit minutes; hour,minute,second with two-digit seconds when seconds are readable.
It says 11,26
